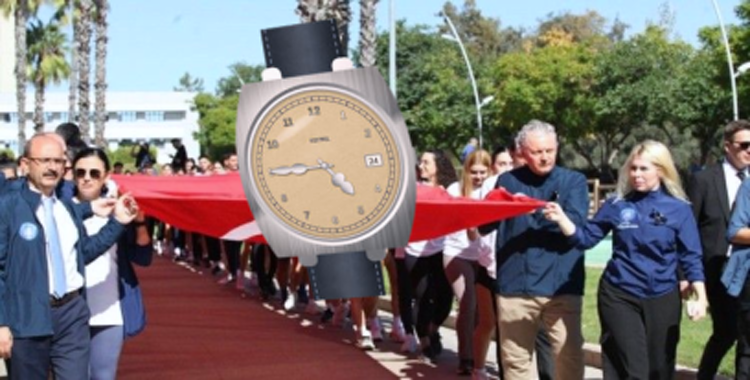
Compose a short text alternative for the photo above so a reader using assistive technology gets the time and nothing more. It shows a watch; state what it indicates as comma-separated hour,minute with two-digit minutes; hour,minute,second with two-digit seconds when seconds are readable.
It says 4,45
